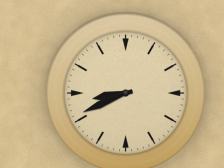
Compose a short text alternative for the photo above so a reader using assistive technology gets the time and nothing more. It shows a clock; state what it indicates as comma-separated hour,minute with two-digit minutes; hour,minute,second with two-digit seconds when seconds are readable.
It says 8,41
